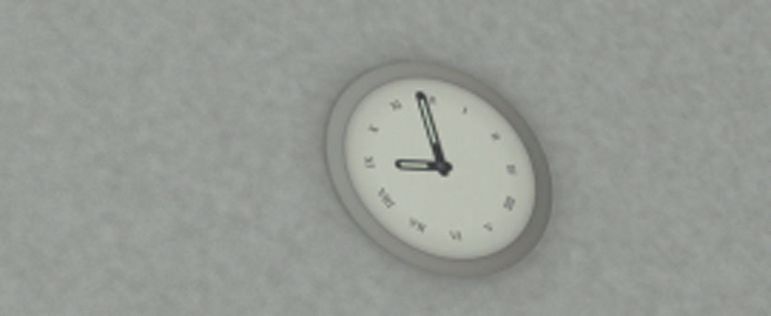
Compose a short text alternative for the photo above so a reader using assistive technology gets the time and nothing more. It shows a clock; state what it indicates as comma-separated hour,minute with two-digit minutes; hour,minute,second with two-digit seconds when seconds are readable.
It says 8,59
